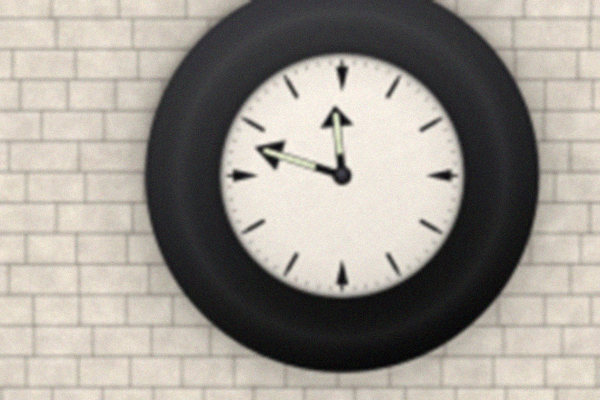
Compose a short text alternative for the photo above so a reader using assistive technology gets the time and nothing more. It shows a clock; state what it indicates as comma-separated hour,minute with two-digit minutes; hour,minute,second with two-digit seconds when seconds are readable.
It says 11,48
